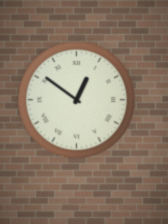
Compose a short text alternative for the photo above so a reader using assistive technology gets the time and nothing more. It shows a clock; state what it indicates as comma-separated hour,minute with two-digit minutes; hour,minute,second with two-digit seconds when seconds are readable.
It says 12,51
